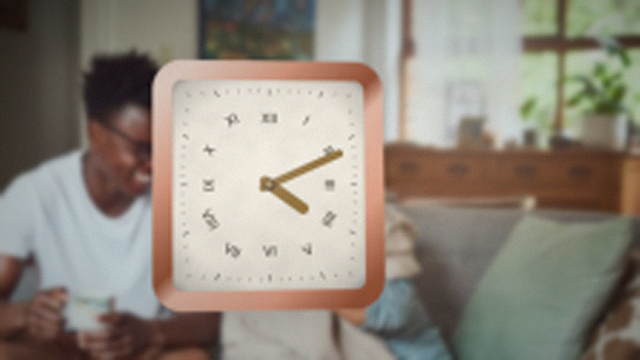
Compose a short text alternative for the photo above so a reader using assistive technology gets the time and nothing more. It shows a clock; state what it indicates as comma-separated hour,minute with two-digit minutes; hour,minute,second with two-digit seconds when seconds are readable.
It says 4,11
